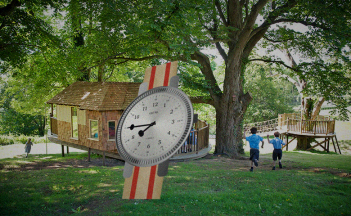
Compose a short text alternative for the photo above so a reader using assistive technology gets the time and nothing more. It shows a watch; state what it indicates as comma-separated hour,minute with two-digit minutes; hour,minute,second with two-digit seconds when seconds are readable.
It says 7,45
